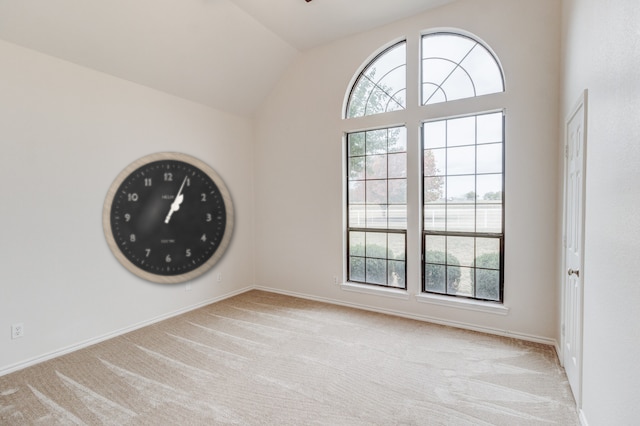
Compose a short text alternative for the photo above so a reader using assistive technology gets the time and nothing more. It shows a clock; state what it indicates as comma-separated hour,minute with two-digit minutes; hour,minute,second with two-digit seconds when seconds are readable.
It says 1,04
